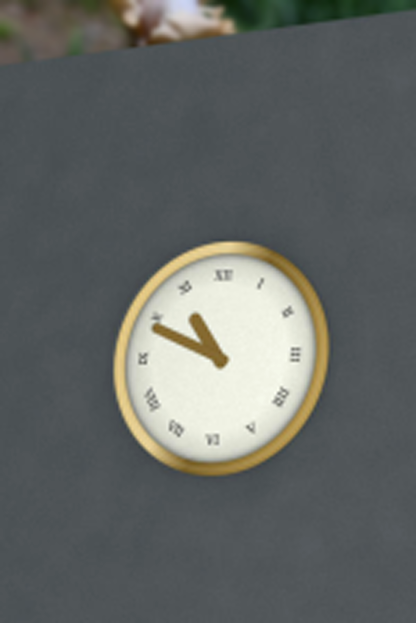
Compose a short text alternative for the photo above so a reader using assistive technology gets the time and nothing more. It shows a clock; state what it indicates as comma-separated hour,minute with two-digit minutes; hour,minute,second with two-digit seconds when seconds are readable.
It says 10,49
